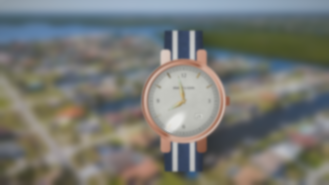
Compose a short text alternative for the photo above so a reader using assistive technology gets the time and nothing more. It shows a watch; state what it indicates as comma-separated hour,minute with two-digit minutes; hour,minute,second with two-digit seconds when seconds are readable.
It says 7,58
